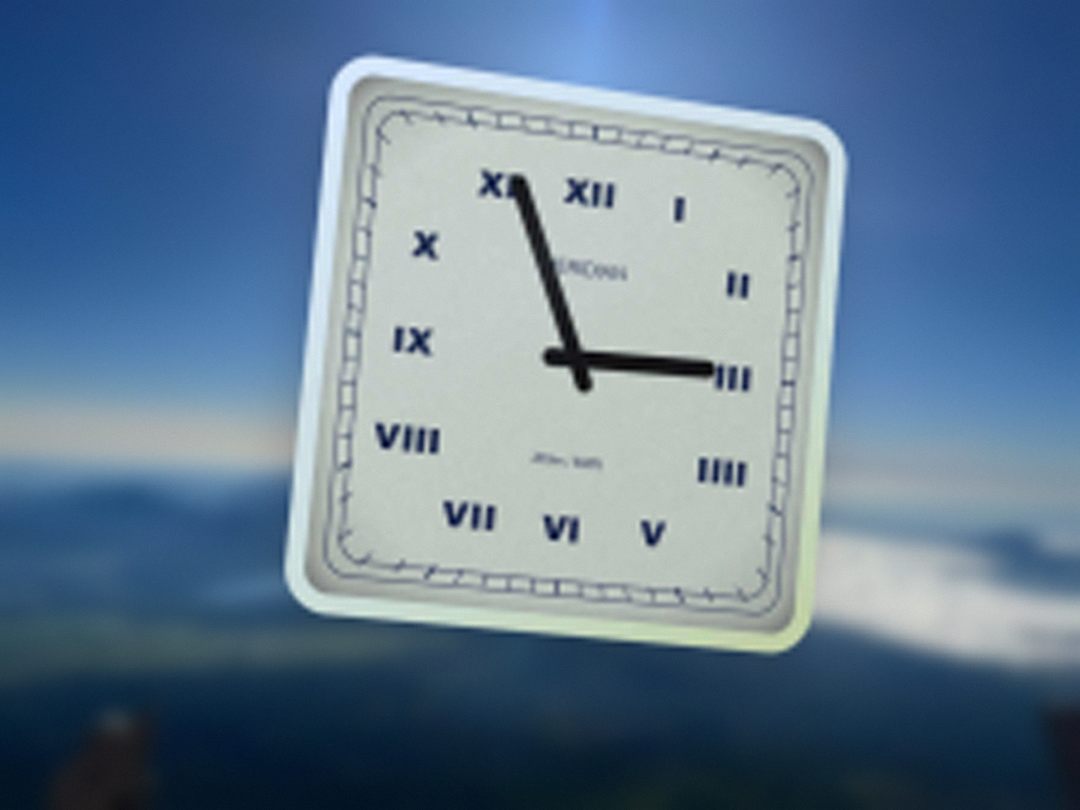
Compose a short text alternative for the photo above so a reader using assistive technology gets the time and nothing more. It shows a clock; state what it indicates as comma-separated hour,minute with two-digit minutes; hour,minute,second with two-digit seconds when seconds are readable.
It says 2,56
